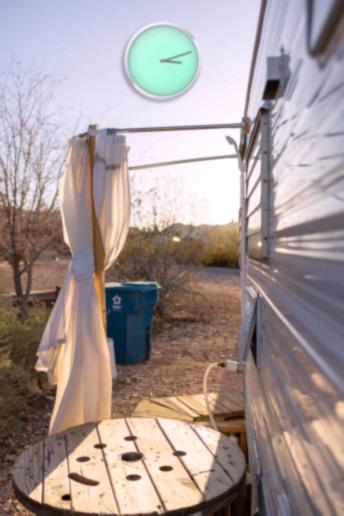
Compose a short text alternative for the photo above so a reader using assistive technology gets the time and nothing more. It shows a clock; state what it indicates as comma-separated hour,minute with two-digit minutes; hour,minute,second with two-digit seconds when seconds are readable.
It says 3,12
